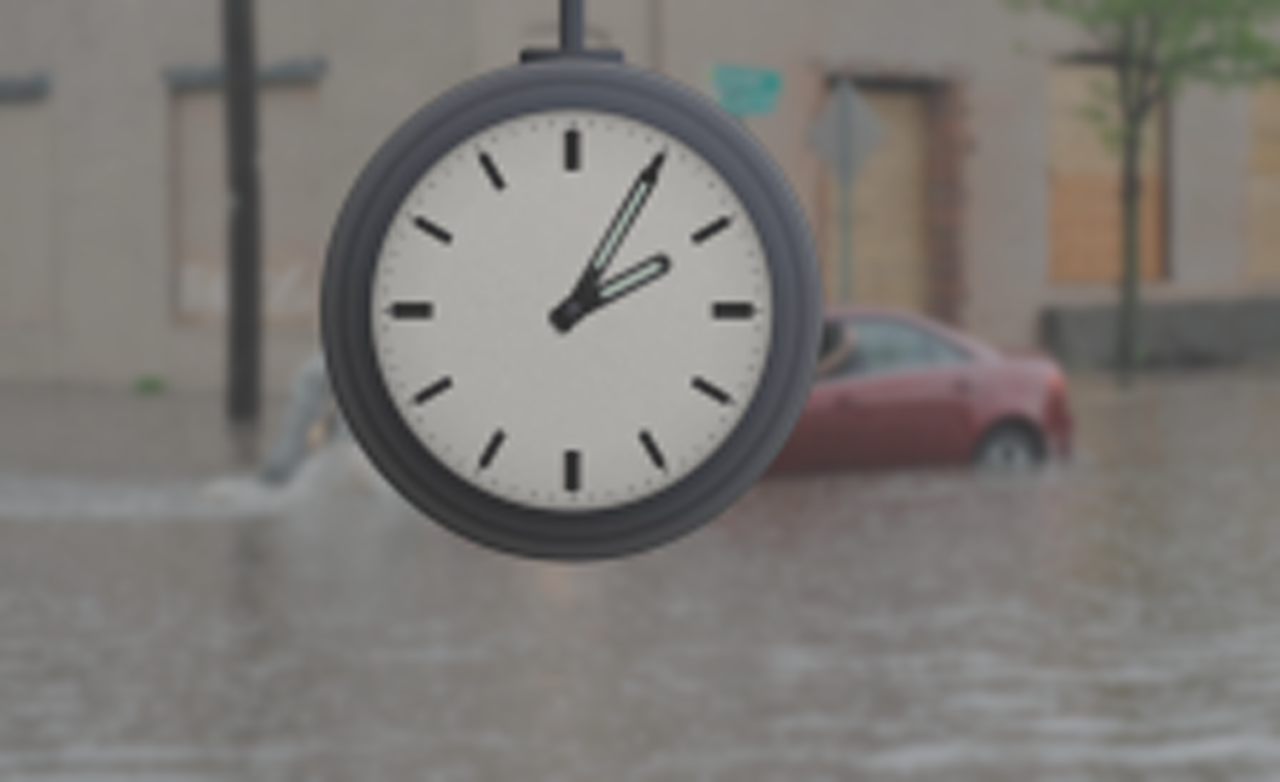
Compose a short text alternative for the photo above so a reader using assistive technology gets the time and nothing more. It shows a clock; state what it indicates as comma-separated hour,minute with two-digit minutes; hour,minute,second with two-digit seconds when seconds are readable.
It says 2,05
